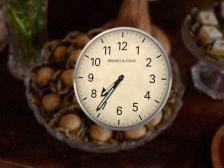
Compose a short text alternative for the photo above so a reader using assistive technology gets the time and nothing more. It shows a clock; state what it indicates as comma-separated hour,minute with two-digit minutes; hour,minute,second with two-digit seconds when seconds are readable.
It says 7,36
